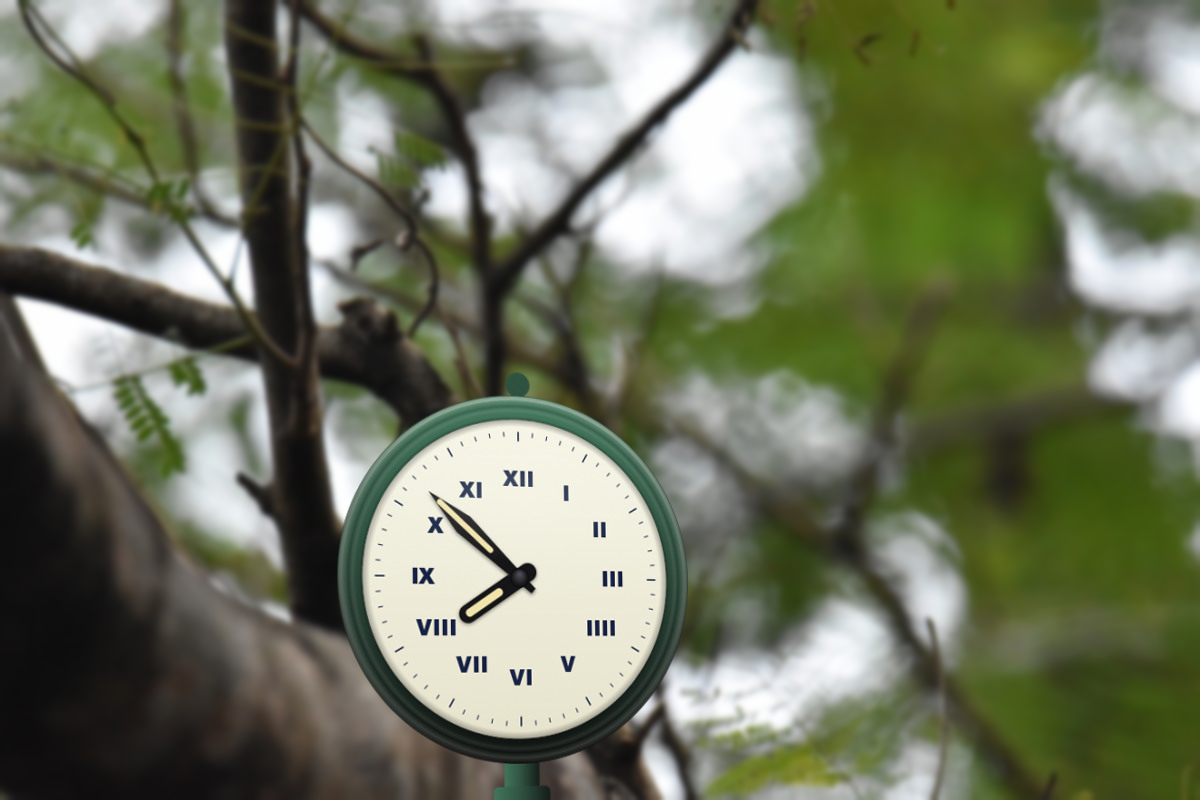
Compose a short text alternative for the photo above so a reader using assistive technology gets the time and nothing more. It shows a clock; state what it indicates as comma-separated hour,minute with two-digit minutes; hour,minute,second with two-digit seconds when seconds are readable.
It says 7,52
